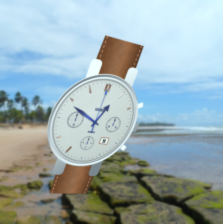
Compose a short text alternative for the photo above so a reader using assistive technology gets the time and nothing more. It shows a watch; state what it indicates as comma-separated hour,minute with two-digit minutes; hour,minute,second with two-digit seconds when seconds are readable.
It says 12,49
